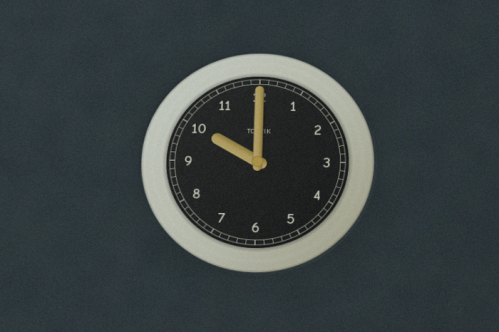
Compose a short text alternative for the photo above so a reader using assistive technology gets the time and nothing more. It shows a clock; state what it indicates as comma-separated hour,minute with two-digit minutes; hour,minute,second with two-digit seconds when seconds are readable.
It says 10,00
